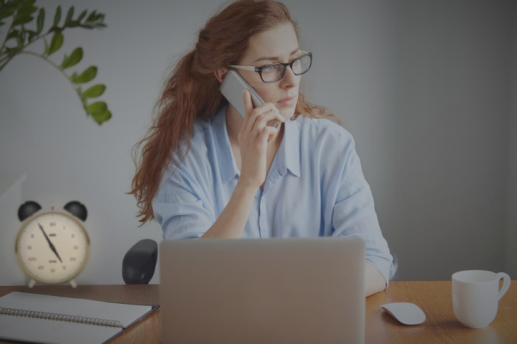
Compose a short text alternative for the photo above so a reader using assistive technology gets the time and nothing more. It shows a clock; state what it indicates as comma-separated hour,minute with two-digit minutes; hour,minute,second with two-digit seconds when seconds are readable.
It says 4,55
